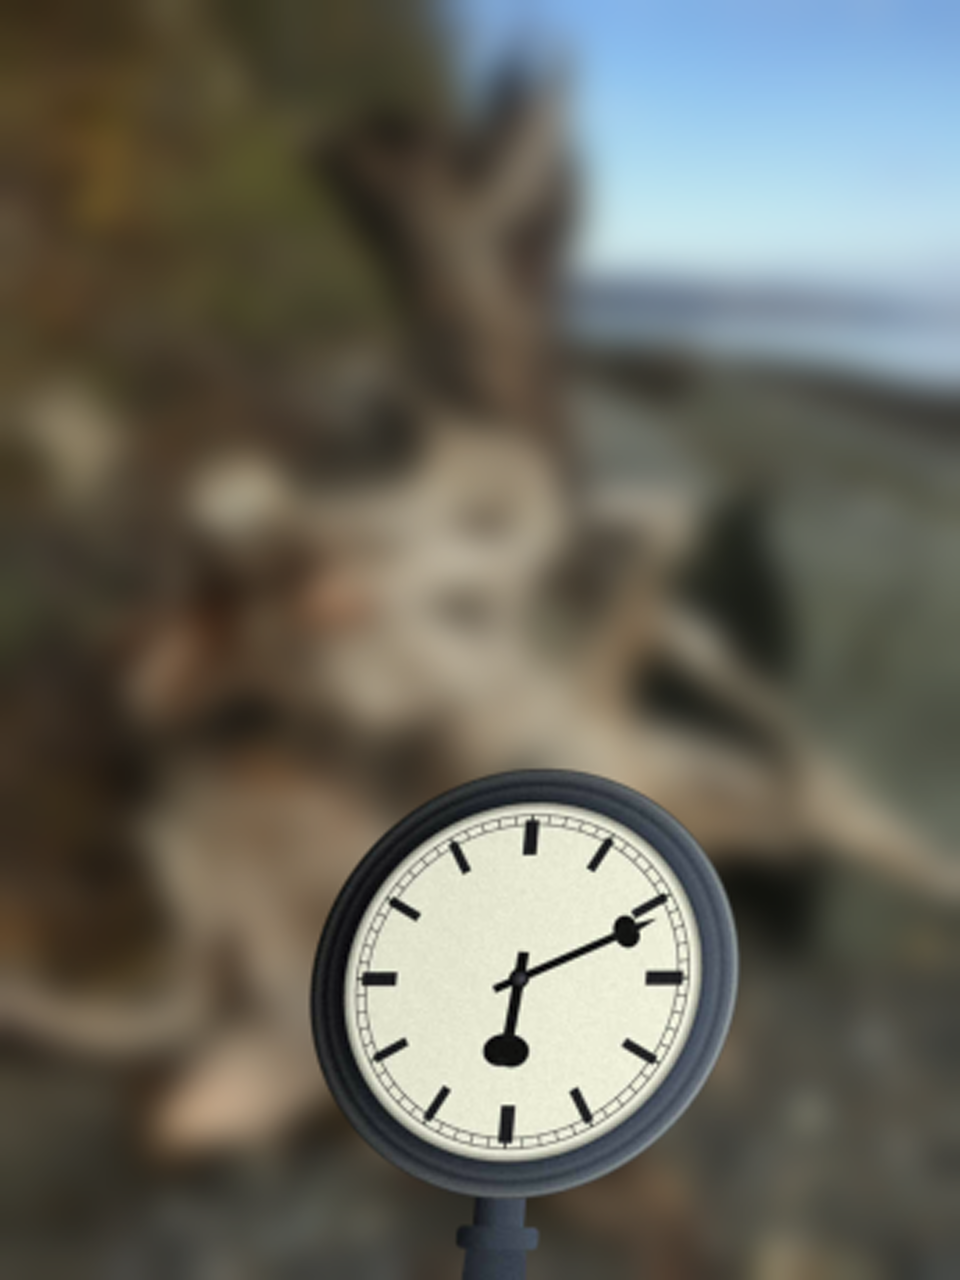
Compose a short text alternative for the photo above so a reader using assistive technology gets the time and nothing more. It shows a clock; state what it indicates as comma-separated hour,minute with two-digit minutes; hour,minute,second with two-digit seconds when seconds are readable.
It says 6,11
